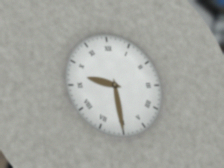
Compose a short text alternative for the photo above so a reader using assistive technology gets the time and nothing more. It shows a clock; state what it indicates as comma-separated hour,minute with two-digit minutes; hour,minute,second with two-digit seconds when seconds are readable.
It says 9,30
